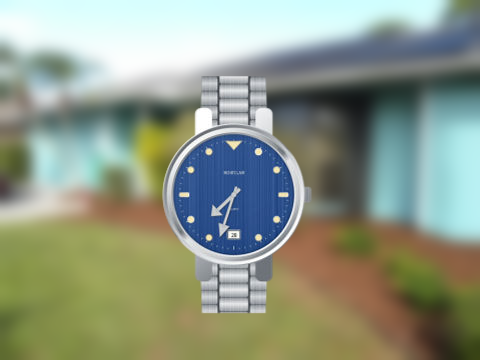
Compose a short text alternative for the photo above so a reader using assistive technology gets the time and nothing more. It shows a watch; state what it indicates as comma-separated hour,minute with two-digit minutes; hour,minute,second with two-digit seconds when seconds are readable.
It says 7,33
